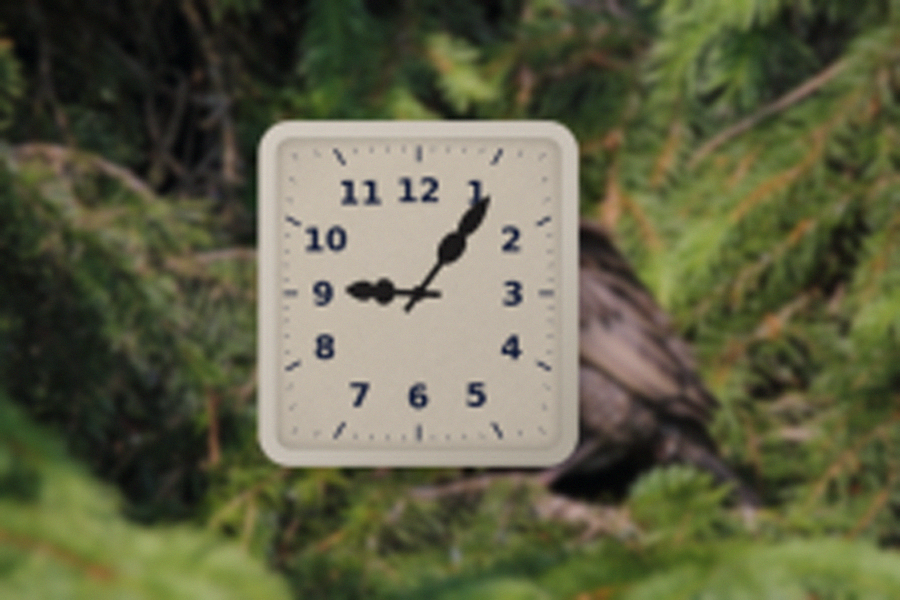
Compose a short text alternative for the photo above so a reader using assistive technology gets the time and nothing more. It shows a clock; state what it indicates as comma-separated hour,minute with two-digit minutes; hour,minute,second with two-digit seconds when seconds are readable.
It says 9,06
